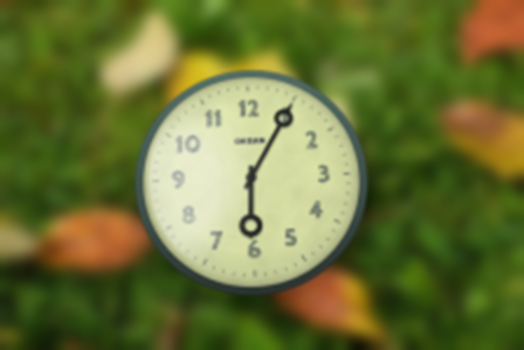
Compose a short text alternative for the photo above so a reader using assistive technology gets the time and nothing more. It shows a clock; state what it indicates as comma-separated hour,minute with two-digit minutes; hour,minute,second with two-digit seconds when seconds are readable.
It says 6,05
